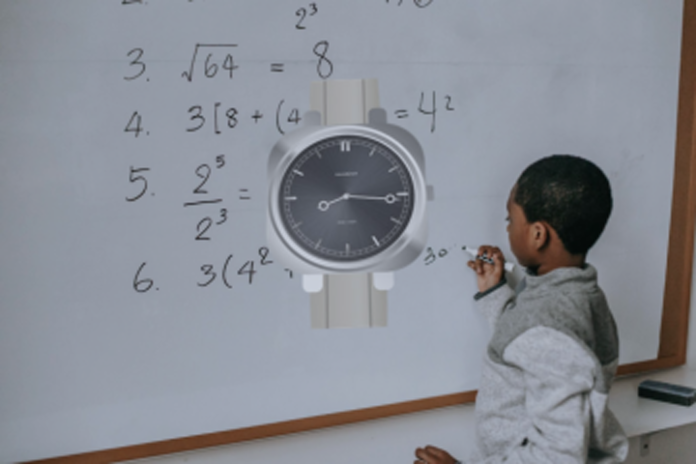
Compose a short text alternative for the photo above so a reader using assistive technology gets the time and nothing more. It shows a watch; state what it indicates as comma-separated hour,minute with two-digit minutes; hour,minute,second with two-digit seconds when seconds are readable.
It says 8,16
